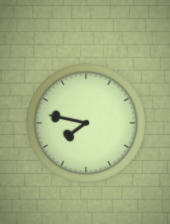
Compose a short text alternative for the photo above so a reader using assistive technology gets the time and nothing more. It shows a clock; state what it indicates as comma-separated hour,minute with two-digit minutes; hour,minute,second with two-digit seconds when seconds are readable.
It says 7,47
